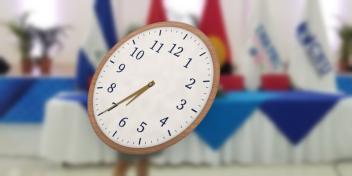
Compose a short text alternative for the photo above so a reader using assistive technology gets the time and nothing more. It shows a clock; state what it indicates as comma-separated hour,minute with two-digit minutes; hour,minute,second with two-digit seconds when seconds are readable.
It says 6,35
